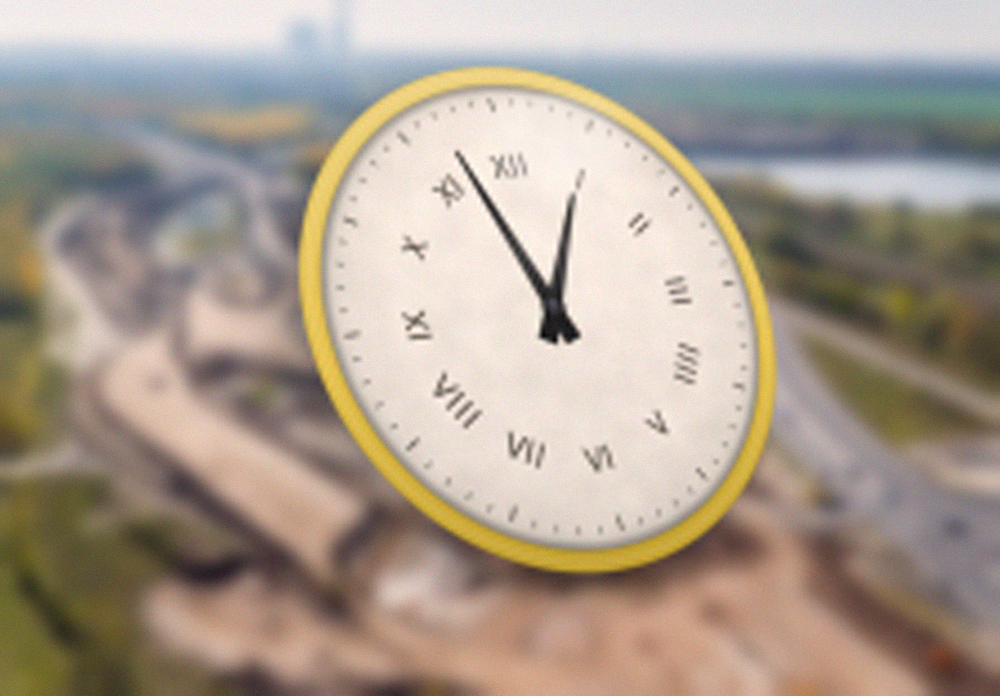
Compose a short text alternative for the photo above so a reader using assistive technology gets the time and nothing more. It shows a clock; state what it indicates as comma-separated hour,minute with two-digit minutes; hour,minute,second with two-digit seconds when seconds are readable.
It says 12,57
